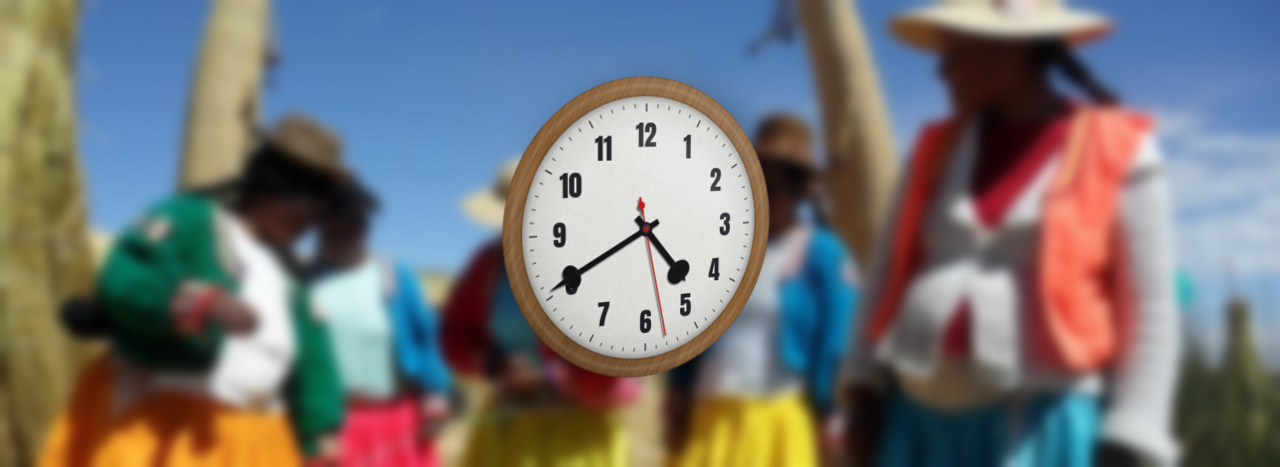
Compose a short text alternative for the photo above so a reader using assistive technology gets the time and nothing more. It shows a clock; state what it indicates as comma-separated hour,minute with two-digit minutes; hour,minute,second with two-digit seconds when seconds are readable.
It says 4,40,28
